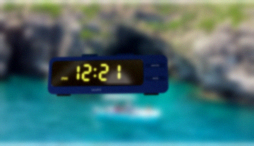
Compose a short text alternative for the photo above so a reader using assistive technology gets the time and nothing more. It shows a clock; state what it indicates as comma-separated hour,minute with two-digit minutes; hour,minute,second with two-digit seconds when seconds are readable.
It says 12,21
